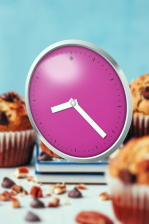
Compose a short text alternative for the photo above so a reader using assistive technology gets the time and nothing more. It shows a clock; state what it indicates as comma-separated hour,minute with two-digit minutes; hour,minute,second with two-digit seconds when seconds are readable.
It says 8,22
